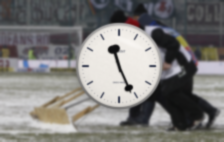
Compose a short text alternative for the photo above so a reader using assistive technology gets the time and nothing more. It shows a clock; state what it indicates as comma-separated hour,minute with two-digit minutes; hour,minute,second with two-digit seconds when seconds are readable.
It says 11,26
